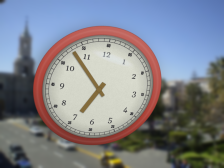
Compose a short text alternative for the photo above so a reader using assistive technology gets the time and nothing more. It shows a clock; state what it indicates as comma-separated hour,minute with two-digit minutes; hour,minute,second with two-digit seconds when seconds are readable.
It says 6,53
